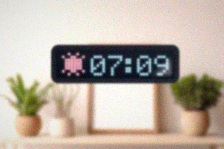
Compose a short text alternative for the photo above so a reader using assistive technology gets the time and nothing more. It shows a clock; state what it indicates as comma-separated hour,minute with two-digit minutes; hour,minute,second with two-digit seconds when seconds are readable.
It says 7,09
